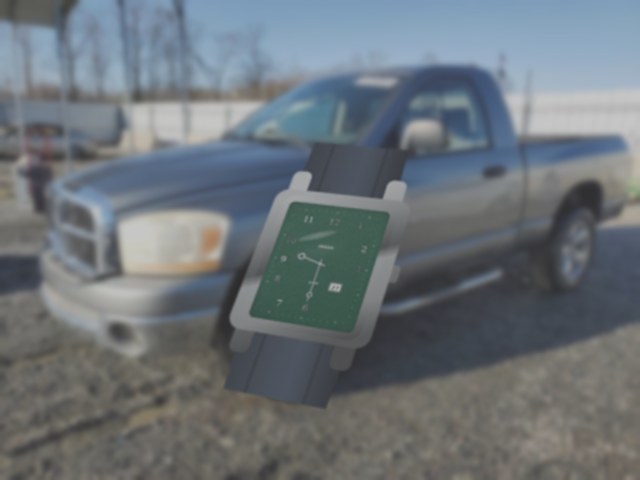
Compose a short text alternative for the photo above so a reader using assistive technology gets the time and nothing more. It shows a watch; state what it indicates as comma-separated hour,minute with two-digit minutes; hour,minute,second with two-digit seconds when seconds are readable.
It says 9,30
